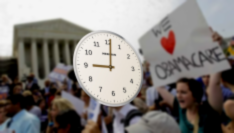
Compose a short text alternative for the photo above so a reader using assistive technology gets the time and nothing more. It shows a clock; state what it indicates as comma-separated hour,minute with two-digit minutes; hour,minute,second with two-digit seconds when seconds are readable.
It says 9,01
